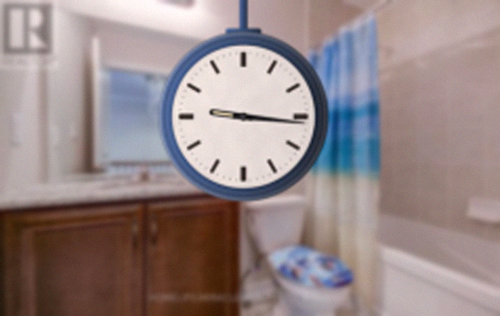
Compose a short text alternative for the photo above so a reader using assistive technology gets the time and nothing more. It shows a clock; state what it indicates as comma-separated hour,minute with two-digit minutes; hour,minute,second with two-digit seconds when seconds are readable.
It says 9,16
